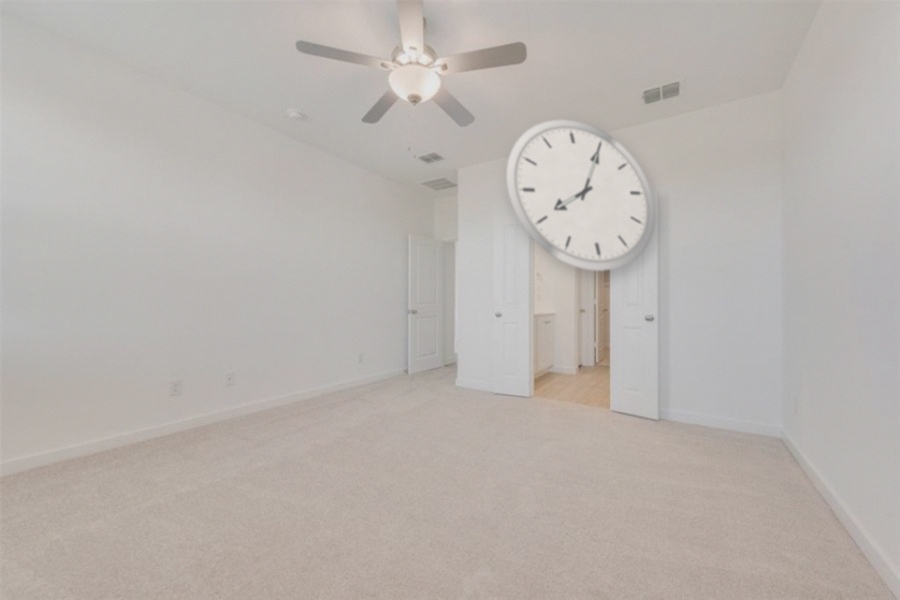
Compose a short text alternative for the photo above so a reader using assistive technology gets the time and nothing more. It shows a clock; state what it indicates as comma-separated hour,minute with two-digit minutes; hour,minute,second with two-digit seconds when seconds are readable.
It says 8,05
